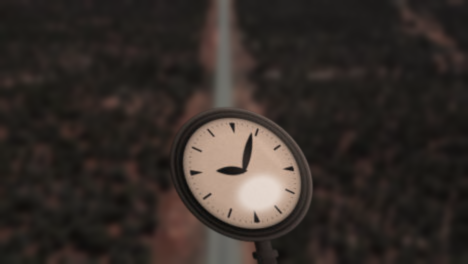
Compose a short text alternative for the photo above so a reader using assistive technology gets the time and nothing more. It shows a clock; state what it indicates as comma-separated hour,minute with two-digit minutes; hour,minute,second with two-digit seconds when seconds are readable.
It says 9,04
